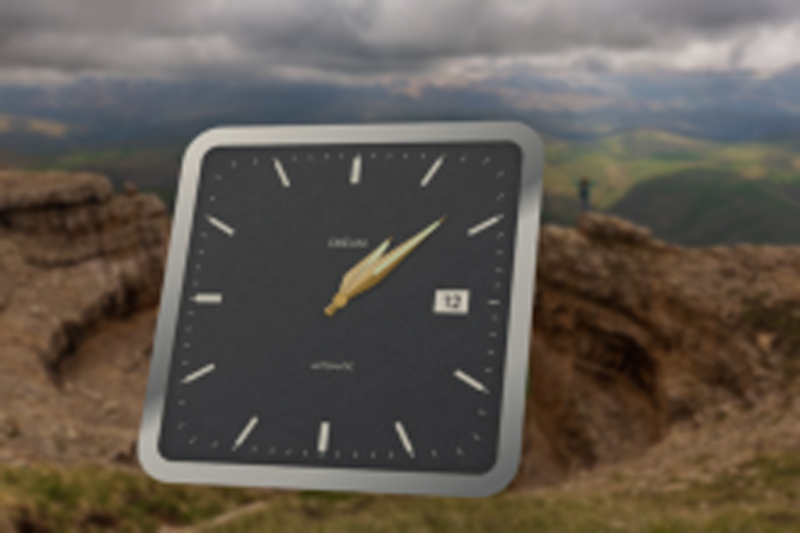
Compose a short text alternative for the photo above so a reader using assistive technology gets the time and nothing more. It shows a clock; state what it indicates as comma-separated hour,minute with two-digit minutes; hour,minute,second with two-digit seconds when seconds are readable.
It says 1,08
